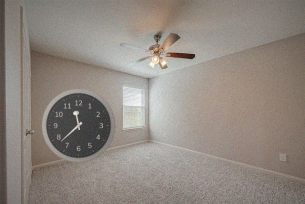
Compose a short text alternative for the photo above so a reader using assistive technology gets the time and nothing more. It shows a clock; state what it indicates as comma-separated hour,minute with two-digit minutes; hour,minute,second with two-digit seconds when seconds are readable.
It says 11,38
